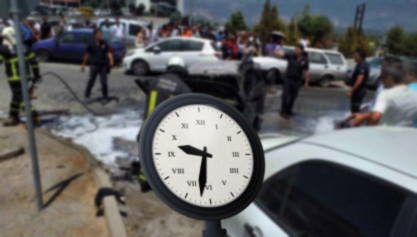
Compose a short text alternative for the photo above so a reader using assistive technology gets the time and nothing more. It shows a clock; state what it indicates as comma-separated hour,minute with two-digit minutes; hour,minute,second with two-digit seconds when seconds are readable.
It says 9,32
